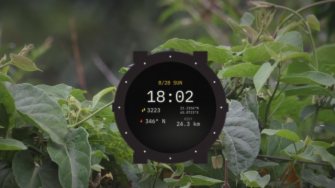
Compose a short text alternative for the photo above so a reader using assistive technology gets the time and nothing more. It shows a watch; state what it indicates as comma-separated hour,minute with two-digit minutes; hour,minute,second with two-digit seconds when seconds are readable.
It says 18,02
